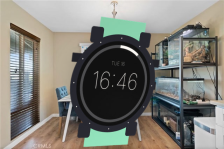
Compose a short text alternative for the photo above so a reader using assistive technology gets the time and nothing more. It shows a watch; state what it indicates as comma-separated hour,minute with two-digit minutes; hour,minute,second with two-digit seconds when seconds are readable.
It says 16,46
